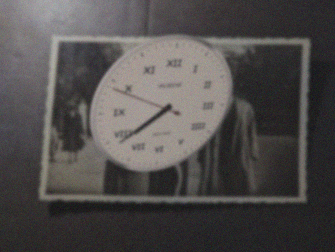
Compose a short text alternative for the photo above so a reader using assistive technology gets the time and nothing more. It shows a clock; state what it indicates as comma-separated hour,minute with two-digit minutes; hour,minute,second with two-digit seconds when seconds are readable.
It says 7,38,49
